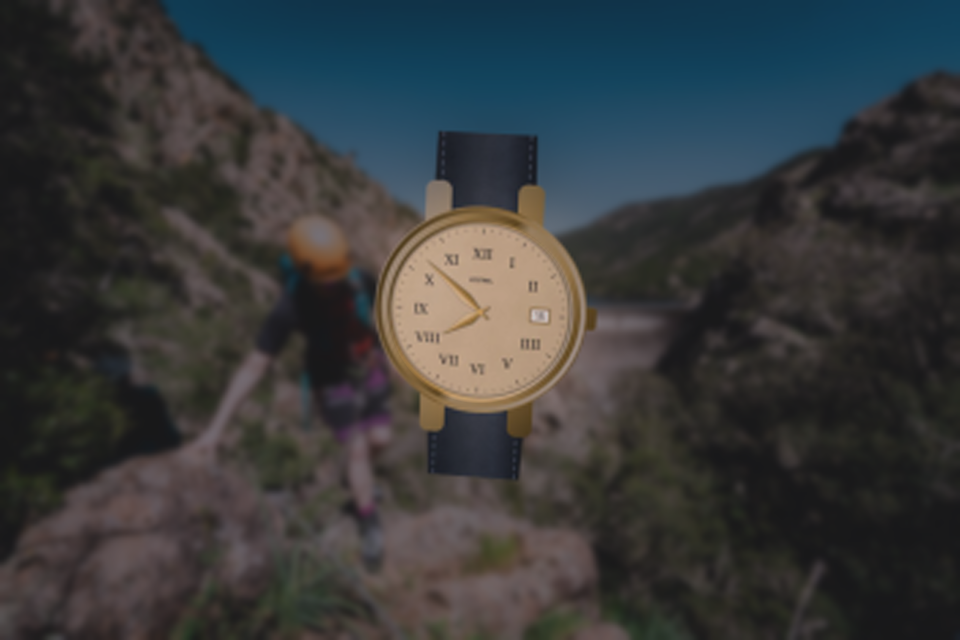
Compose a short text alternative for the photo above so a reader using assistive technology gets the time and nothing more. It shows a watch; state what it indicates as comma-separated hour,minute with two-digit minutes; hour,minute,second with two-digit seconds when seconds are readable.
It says 7,52
